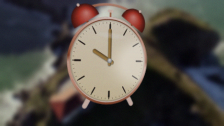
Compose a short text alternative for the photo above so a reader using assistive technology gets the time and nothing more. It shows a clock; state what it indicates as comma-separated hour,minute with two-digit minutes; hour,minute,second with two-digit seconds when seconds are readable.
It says 10,00
